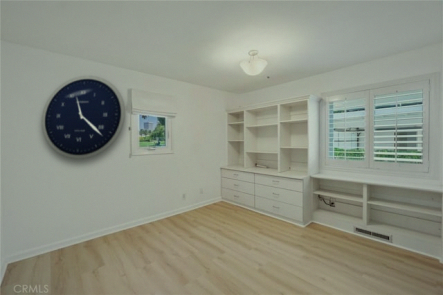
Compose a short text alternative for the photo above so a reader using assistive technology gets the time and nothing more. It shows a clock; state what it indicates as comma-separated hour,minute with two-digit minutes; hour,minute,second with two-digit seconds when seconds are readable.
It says 11,22
